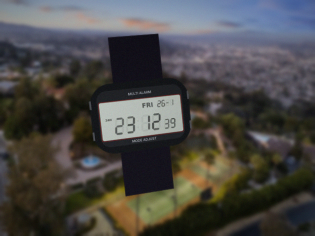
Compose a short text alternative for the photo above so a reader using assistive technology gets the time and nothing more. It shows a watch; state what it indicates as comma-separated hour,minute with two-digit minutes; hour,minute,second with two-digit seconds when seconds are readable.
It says 23,12,39
